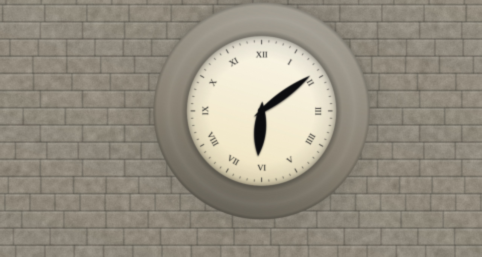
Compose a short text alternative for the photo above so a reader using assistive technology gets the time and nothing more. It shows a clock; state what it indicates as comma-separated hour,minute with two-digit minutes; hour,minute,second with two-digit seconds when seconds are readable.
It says 6,09
